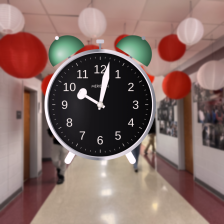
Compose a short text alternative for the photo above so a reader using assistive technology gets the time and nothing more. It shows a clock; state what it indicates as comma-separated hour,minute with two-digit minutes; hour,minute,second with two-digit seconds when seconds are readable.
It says 10,02
